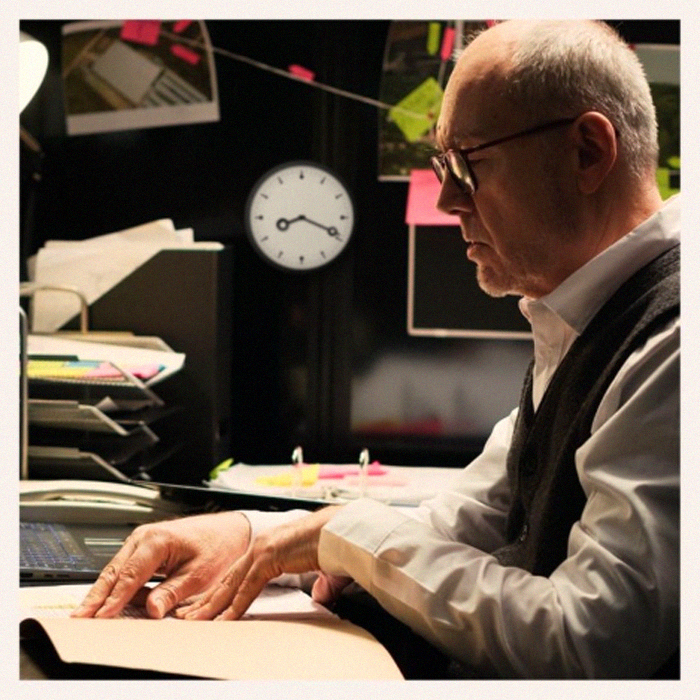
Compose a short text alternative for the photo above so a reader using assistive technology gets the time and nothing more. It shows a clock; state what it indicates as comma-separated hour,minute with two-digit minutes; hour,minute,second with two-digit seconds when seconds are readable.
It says 8,19
